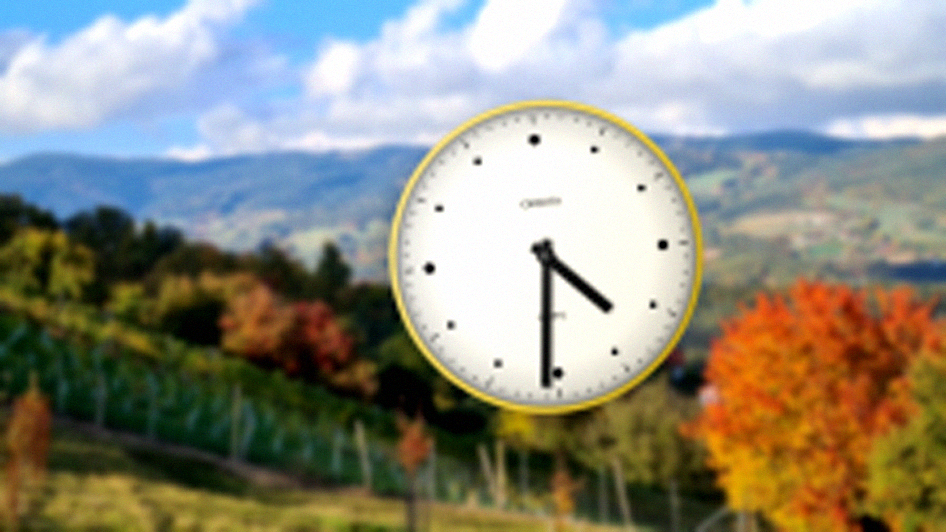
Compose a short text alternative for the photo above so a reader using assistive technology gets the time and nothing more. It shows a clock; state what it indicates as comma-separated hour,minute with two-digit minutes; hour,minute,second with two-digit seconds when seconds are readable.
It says 4,31
